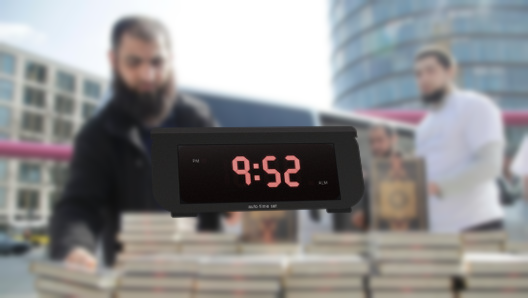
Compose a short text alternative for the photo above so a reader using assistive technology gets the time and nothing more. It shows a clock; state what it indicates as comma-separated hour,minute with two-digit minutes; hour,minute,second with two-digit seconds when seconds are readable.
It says 9,52
